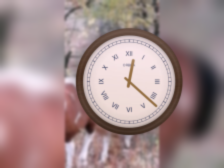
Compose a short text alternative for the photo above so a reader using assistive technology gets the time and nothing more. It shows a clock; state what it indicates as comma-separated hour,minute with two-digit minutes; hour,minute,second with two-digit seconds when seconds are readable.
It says 12,22
